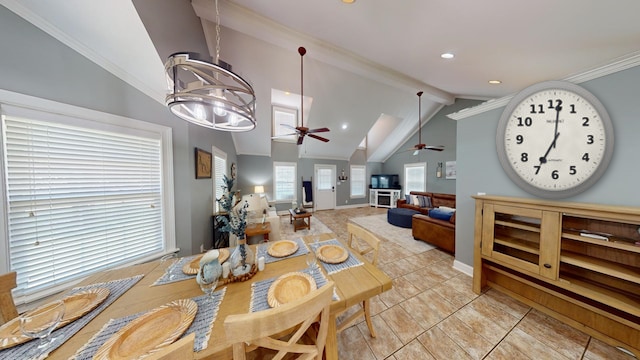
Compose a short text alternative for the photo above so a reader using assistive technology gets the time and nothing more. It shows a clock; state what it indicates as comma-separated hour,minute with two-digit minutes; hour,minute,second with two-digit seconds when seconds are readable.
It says 7,01
